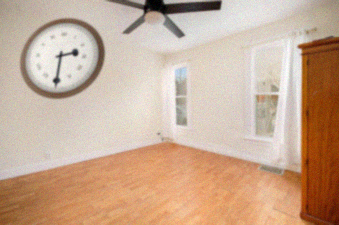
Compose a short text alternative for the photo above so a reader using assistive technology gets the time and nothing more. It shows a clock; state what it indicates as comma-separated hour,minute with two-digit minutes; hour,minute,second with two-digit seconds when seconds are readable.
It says 2,30
